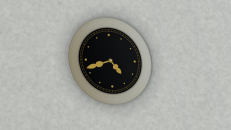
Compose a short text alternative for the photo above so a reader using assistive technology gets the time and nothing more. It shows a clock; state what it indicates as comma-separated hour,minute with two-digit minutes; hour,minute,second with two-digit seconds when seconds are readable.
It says 4,42
